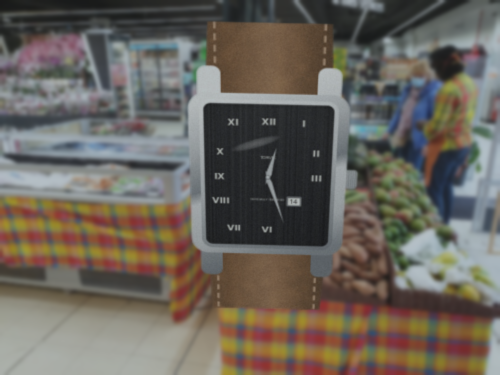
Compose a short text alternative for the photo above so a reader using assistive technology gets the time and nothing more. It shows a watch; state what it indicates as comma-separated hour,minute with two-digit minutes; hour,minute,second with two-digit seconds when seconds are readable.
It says 12,27
